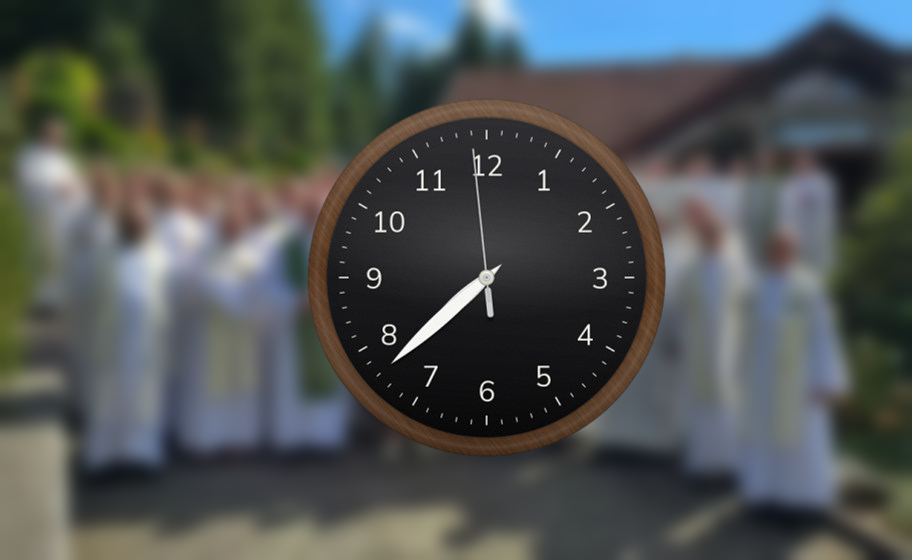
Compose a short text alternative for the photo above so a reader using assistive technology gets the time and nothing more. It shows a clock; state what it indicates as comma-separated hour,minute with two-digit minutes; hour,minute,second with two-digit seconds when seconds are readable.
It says 7,37,59
